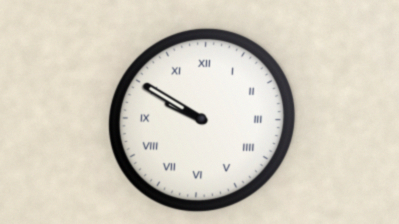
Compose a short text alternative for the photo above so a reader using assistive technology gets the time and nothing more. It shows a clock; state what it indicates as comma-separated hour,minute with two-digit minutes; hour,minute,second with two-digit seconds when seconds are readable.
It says 9,50
